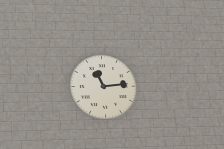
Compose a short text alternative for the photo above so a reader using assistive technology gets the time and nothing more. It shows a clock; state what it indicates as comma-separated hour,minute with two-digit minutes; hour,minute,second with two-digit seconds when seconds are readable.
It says 11,14
